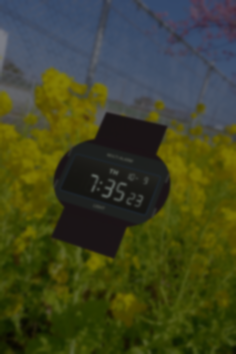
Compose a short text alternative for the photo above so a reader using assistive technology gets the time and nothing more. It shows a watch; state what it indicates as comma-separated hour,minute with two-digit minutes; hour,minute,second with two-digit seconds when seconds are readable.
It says 7,35,23
